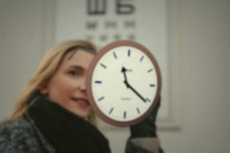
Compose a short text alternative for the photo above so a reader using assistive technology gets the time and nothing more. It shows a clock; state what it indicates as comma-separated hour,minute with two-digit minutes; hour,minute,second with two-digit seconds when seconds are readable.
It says 11,21
